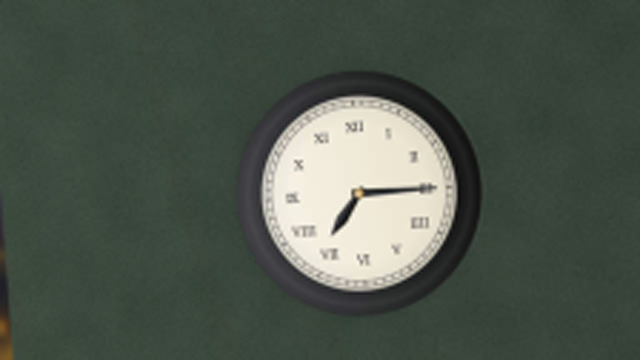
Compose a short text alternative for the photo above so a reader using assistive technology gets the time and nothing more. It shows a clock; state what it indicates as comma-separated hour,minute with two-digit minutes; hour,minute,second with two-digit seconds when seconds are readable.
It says 7,15
